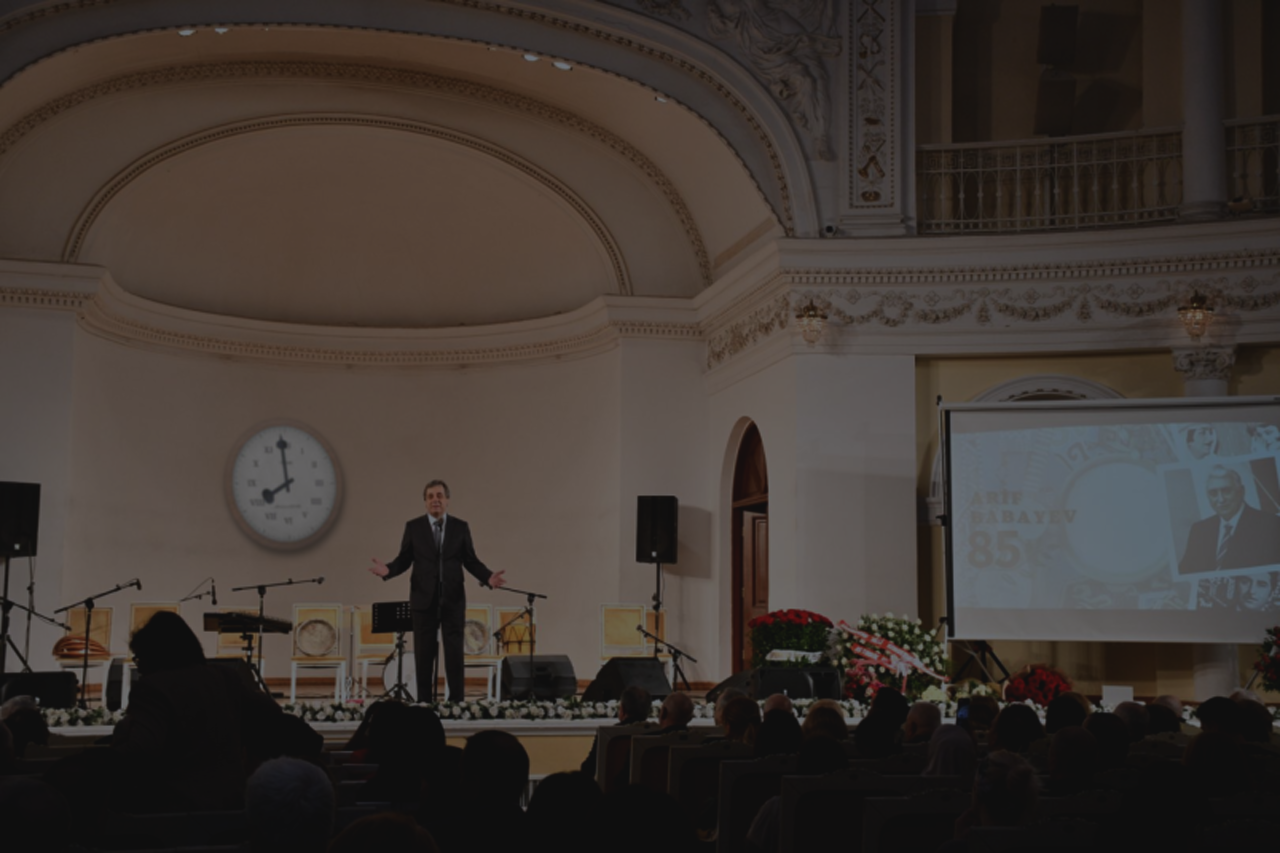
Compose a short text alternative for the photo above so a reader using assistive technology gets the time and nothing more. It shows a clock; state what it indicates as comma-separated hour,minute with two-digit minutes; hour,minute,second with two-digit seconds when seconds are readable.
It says 7,59
